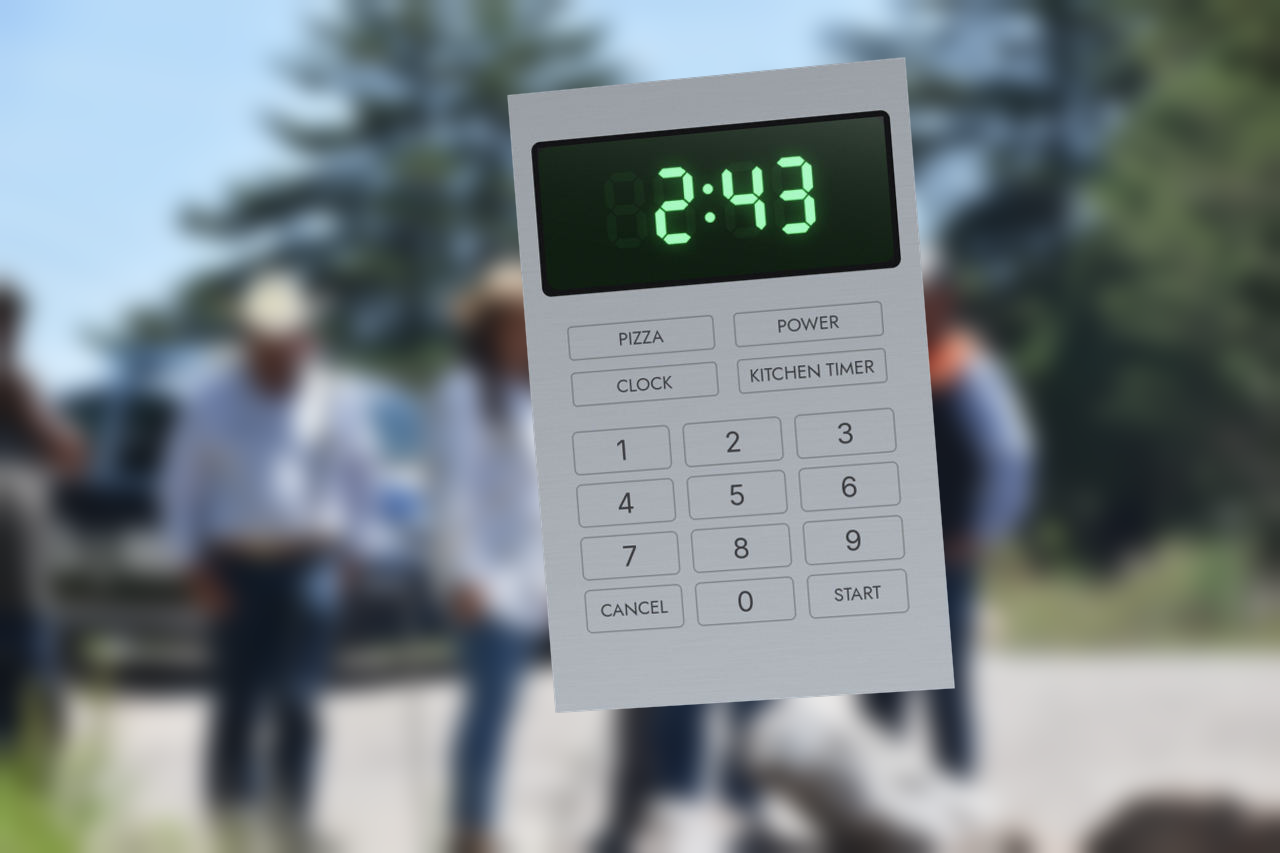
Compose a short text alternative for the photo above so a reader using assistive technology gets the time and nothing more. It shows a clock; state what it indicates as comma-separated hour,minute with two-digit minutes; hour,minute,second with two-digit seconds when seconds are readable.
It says 2,43
